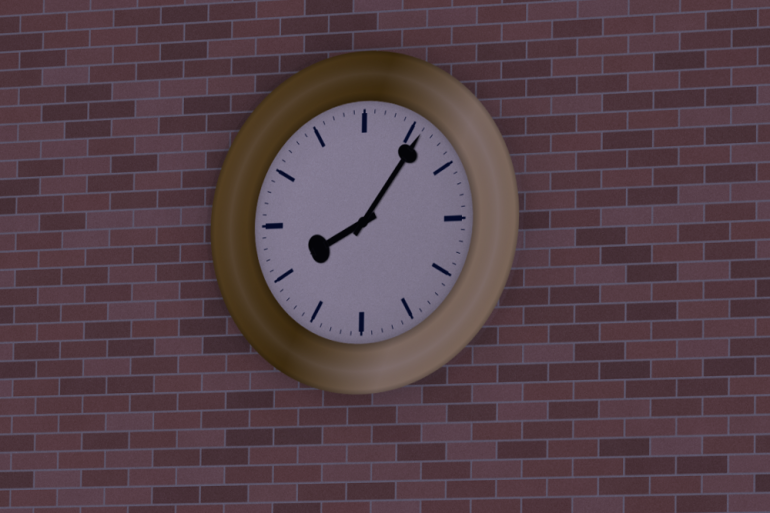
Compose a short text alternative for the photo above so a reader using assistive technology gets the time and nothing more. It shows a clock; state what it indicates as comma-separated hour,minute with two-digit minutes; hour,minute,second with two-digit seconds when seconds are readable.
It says 8,06
